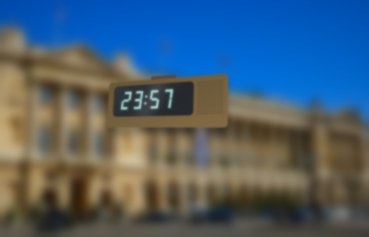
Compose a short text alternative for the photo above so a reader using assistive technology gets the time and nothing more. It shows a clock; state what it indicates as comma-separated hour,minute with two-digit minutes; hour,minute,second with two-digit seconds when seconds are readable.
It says 23,57
